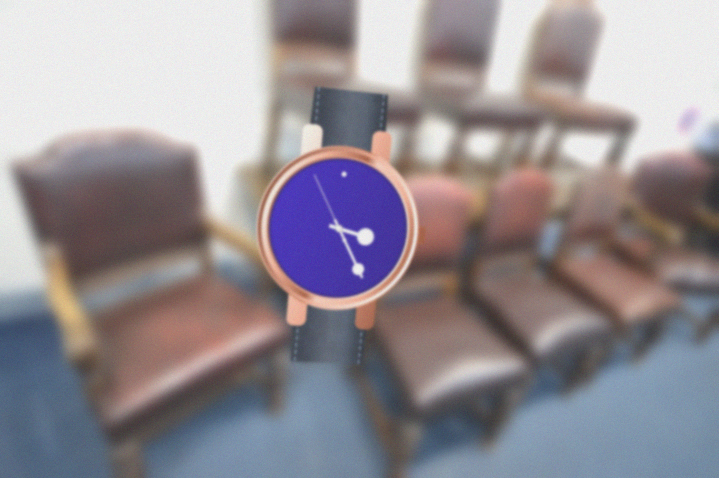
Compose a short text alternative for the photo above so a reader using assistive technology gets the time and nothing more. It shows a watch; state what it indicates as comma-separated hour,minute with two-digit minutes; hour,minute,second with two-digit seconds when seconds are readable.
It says 3,24,55
